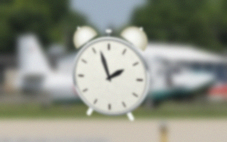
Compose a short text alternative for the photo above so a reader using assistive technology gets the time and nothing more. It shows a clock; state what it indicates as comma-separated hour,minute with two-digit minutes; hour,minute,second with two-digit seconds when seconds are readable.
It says 1,57
